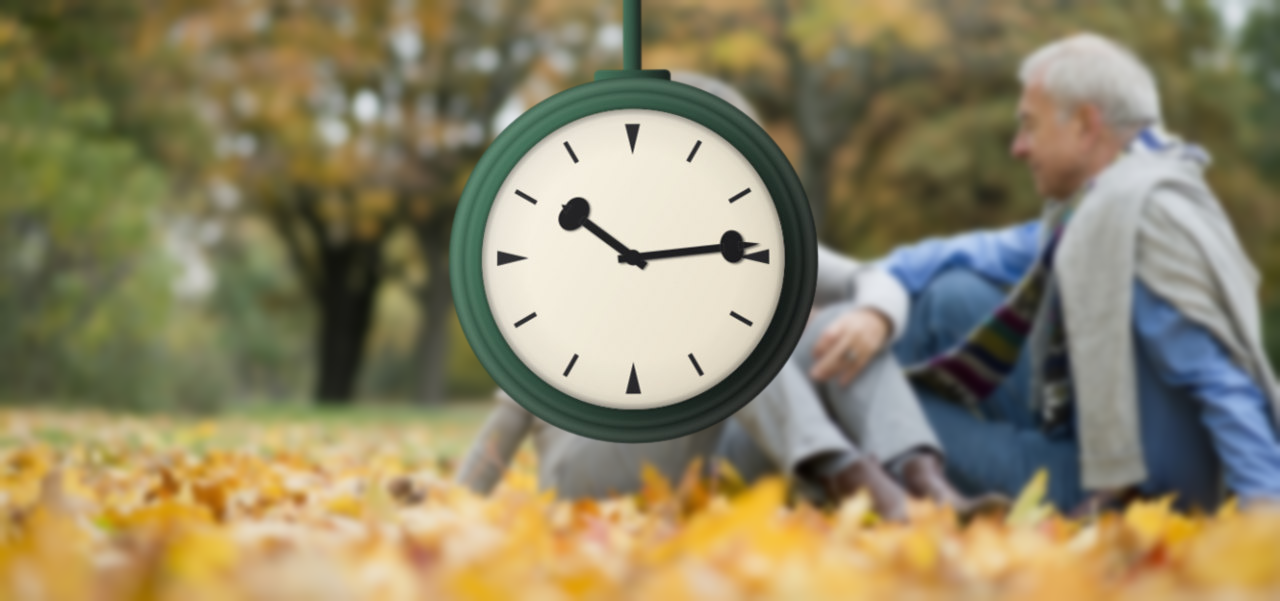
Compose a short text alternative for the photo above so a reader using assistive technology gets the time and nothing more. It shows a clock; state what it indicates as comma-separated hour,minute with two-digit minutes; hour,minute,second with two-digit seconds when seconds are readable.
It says 10,14
